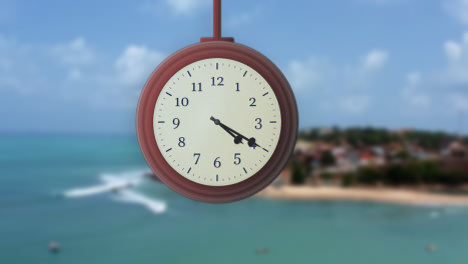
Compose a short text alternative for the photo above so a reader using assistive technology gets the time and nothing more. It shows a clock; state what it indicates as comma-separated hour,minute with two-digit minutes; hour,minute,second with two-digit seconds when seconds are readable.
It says 4,20
